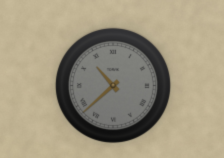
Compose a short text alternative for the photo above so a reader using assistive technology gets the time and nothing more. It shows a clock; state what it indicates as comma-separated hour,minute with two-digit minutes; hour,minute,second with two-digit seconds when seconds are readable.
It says 10,38
